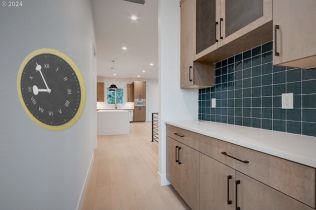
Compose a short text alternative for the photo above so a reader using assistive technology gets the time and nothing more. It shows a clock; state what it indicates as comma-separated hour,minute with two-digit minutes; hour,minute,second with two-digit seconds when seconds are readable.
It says 8,56
